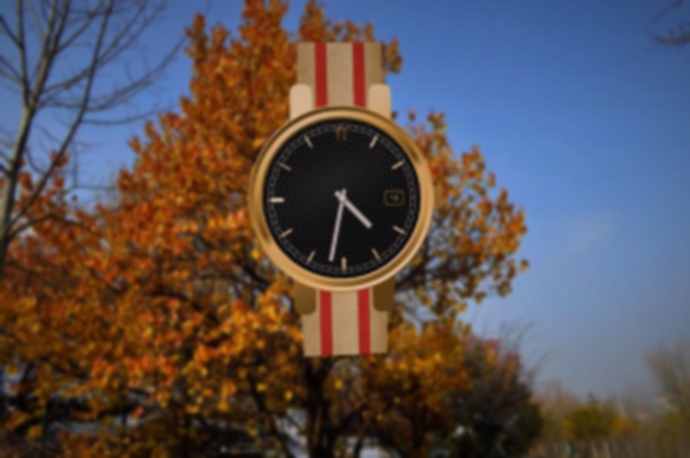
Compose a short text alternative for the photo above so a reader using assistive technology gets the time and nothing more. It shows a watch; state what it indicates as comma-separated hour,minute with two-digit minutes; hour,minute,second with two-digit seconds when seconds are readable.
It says 4,32
